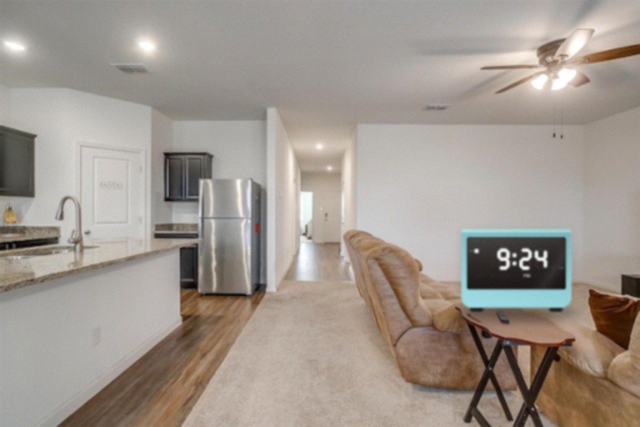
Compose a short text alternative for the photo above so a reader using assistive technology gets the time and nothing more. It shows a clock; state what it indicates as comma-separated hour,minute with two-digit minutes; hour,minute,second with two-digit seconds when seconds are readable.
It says 9,24
